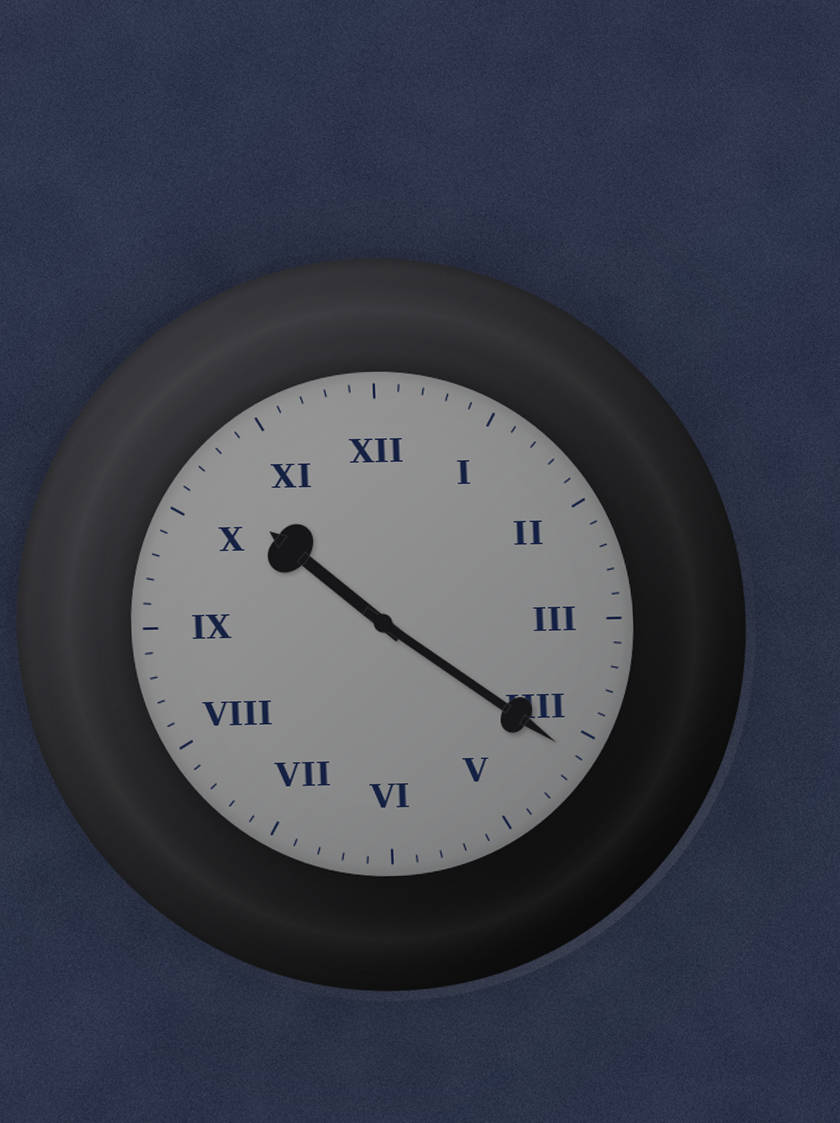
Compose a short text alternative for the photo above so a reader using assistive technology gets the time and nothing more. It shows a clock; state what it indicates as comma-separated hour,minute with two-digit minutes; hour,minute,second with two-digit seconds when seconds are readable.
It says 10,21
